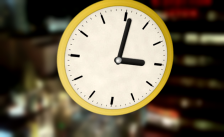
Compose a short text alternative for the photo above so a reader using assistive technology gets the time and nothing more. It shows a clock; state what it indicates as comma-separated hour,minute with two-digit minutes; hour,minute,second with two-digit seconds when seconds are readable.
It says 3,01
